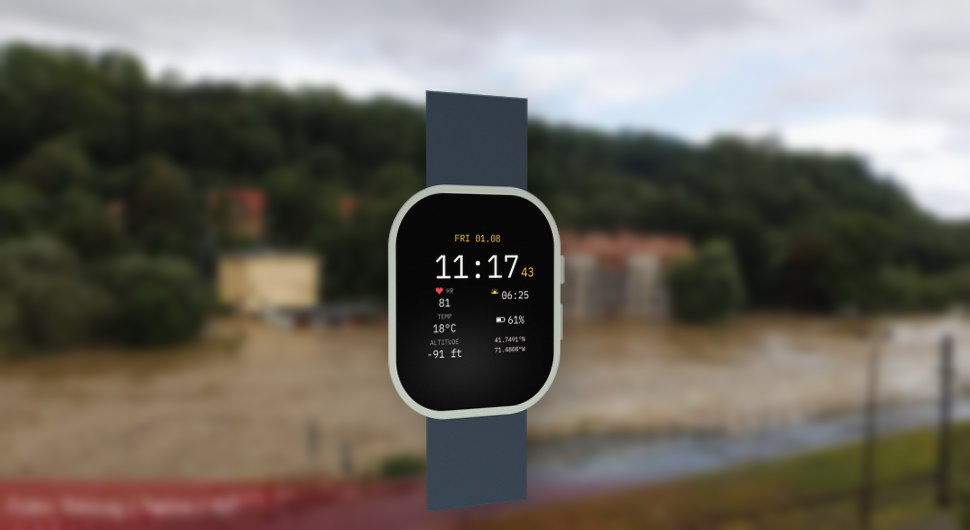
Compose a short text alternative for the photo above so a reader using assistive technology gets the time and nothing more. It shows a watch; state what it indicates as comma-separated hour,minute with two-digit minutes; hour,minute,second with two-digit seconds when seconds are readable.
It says 11,17,43
